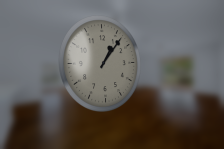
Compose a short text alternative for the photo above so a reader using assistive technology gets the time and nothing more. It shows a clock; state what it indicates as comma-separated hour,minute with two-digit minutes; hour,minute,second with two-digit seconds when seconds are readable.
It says 1,07
